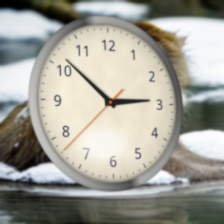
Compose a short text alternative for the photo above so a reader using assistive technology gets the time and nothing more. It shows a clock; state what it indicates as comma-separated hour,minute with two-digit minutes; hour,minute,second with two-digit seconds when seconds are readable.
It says 2,51,38
